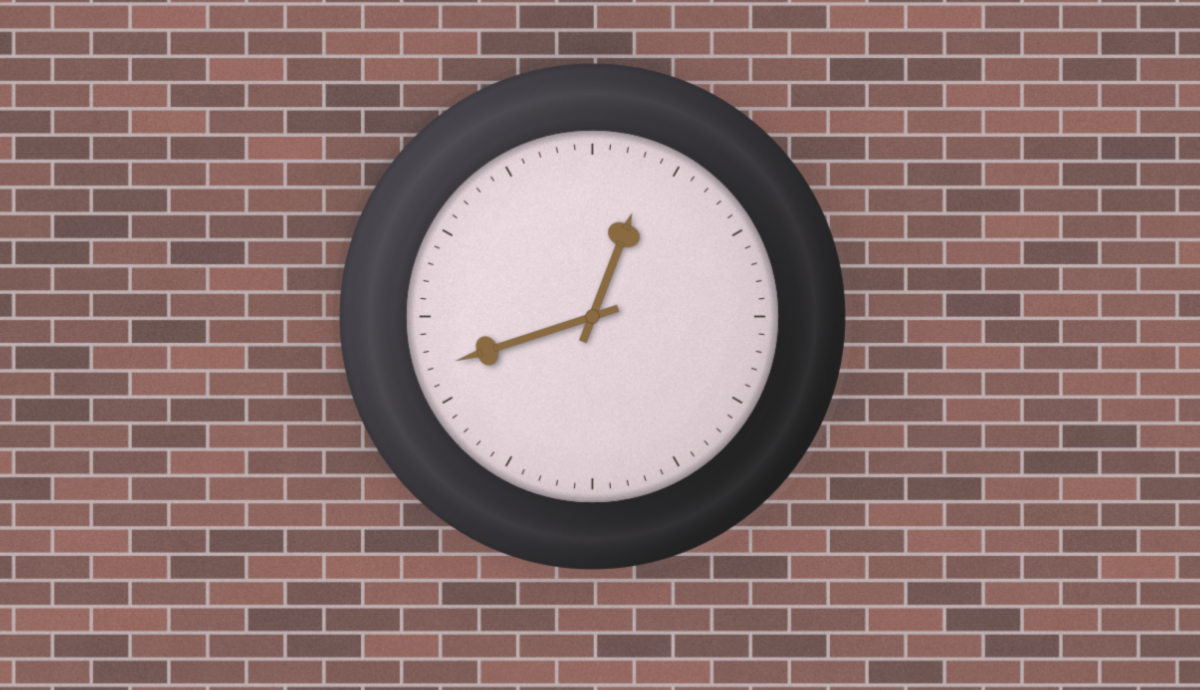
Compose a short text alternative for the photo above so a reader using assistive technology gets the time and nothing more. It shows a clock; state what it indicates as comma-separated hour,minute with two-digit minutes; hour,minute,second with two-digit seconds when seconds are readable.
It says 12,42
